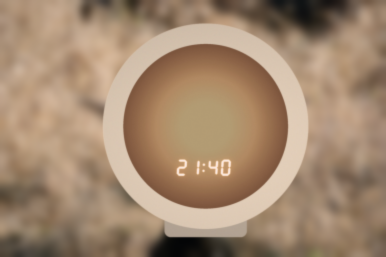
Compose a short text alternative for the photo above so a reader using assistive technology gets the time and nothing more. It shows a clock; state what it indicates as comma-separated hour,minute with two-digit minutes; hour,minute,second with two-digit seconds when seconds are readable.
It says 21,40
